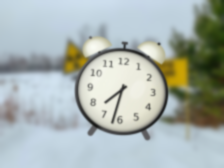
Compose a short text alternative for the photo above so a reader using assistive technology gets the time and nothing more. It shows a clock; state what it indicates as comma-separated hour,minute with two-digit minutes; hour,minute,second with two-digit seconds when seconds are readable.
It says 7,32
